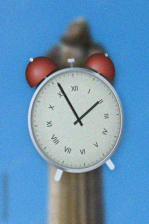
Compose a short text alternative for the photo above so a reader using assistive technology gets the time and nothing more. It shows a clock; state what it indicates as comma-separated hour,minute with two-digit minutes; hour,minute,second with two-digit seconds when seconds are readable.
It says 1,56
